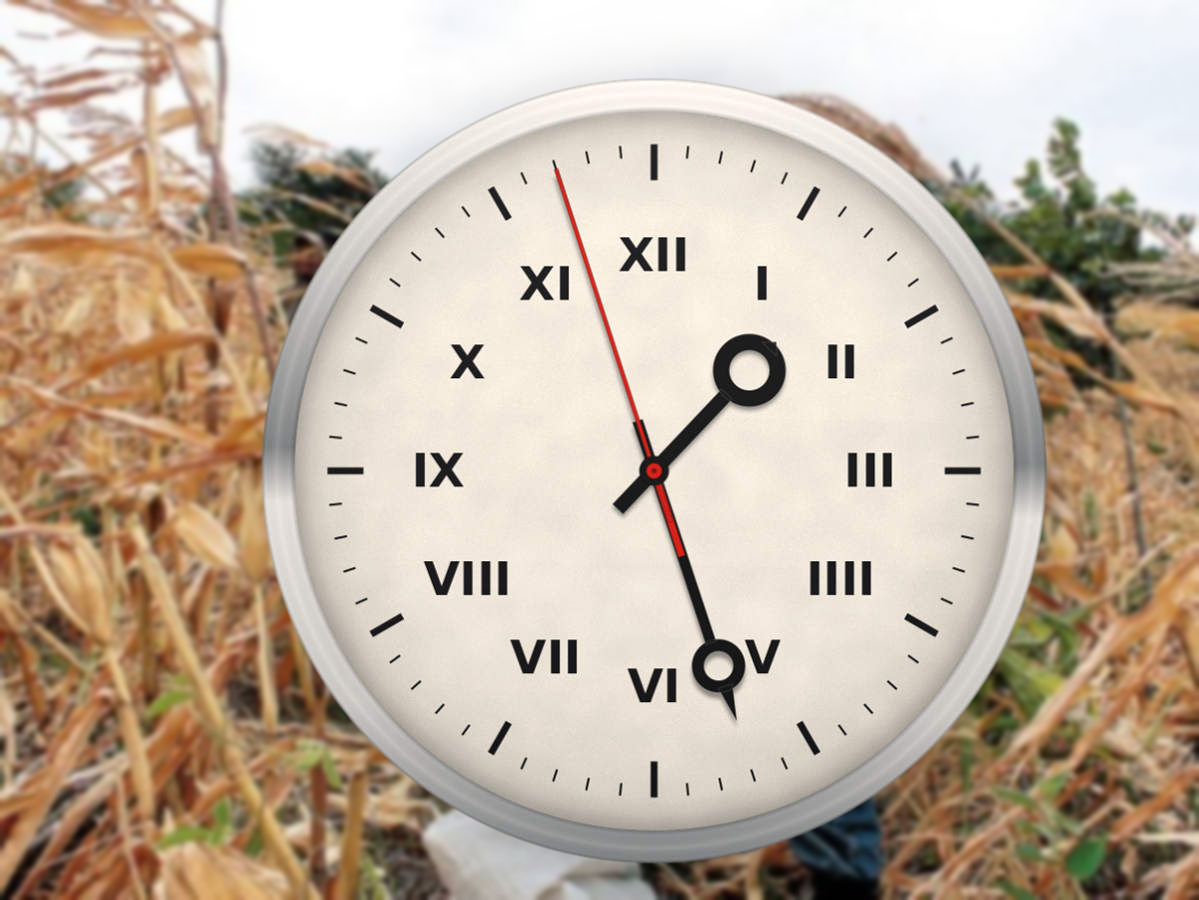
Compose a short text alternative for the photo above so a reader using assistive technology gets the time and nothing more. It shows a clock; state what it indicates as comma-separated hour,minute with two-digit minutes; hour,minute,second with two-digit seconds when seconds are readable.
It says 1,26,57
